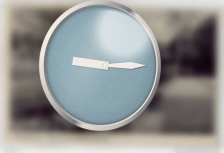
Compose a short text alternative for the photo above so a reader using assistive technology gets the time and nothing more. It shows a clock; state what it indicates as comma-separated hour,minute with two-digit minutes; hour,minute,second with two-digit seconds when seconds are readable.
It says 9,15
